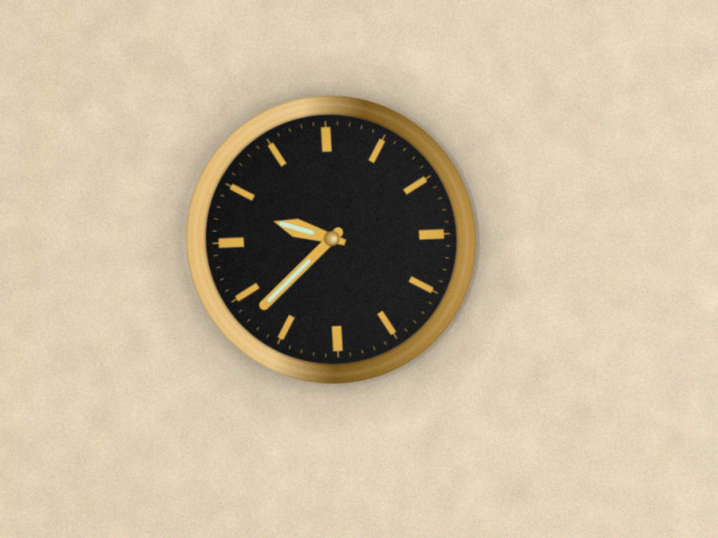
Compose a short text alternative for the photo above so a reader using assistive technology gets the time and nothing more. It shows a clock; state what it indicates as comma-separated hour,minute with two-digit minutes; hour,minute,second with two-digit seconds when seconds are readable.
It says 9,38
